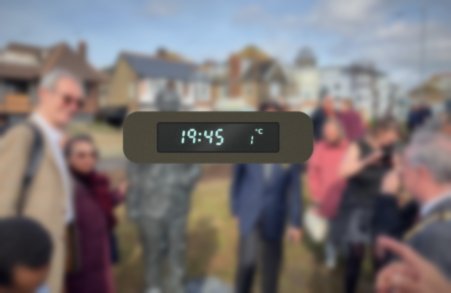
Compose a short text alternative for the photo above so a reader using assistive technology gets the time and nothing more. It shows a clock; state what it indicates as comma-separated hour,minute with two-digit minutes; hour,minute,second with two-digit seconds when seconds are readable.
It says 19,45
